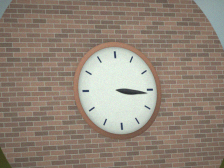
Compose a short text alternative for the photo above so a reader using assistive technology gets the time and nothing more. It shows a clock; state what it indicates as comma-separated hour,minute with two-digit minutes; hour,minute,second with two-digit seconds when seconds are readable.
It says 3,16
